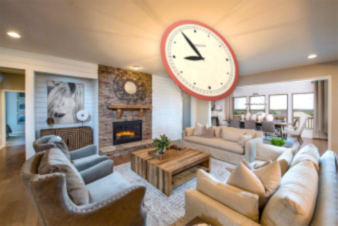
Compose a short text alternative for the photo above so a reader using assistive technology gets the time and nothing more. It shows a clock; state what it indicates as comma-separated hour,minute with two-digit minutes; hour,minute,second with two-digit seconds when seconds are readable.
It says 8,55
